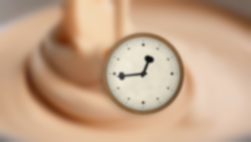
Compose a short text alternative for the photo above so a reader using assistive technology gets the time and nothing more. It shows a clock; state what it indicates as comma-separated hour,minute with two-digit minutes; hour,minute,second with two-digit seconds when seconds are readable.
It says 12,44
